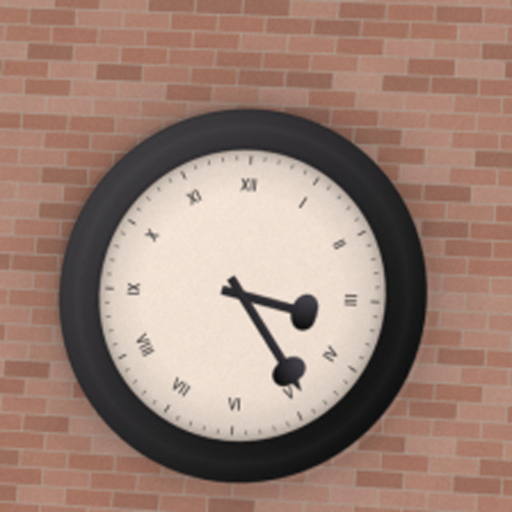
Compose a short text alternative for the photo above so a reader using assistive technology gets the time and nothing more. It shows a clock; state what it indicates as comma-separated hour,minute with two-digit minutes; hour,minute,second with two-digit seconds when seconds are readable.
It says 3,24
